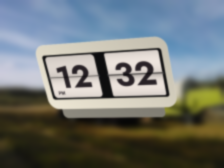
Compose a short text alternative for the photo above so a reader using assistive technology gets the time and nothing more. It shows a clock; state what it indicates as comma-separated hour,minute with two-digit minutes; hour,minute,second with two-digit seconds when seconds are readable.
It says 12,32
